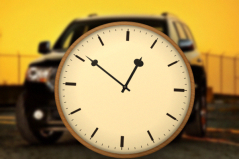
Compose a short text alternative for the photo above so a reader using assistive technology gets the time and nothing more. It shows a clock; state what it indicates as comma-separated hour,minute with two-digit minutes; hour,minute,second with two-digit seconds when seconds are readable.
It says 12,51
